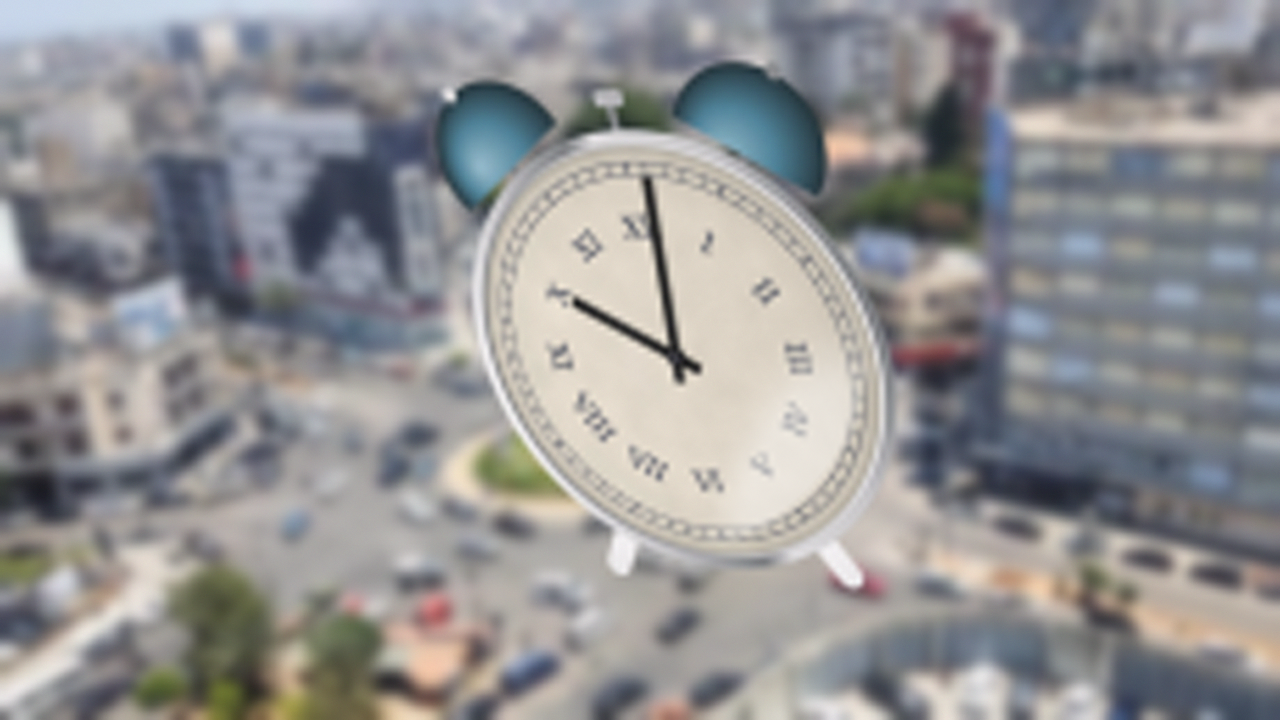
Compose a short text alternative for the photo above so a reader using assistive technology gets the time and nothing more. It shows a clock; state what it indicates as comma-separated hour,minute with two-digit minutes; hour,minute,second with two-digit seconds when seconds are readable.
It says 10,01
